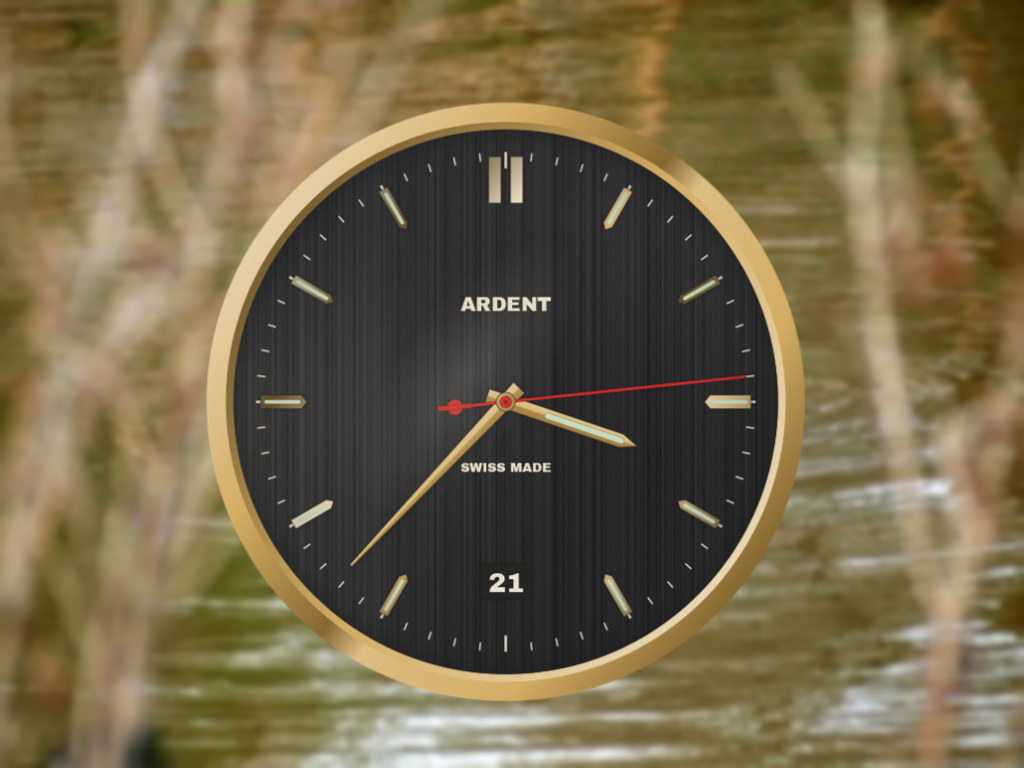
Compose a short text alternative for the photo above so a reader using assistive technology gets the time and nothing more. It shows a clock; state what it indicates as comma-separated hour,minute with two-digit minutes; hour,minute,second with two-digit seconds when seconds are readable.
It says 3,37,14
